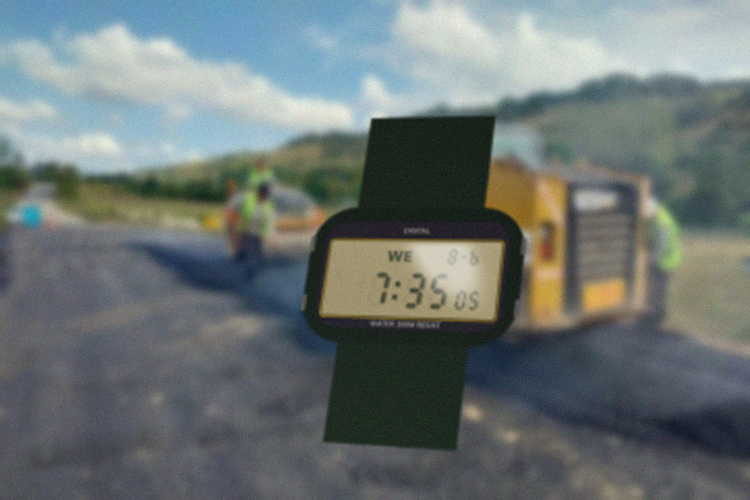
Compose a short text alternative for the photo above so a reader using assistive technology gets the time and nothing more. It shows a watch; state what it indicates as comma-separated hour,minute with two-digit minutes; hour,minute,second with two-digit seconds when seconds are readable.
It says 7,35,05
